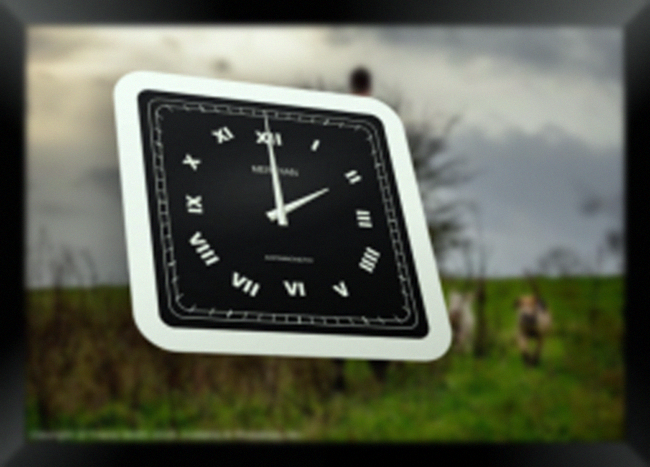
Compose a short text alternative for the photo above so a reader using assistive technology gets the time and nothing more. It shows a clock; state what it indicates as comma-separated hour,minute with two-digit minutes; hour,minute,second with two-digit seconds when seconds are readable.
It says 2,00
